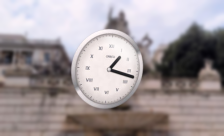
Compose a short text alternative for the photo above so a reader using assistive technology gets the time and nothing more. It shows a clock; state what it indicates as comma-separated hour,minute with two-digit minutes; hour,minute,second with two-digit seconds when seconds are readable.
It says 1,17
